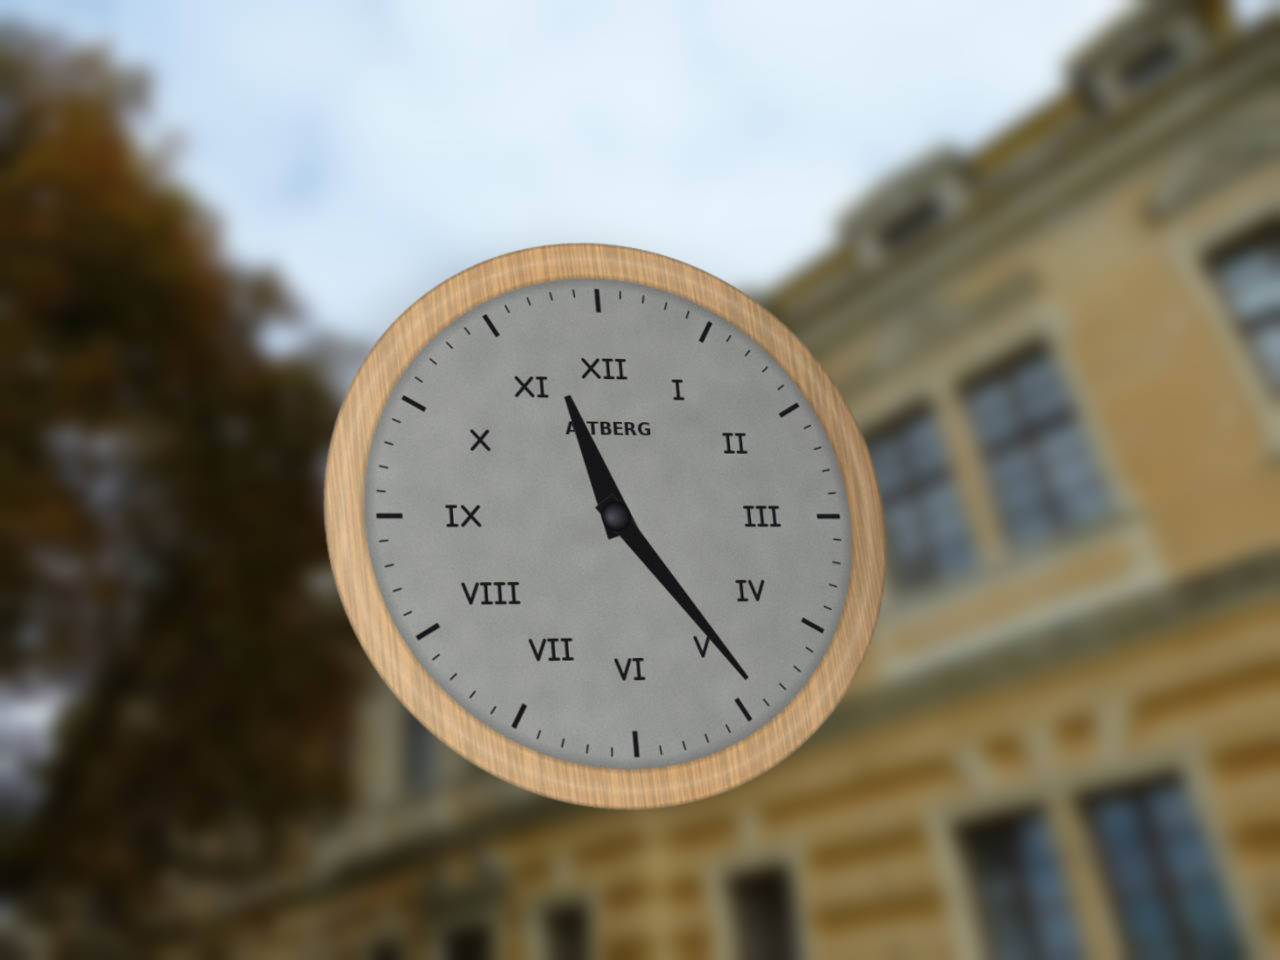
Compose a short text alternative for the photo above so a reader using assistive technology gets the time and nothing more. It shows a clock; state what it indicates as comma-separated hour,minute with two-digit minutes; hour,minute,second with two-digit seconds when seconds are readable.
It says 11,24
